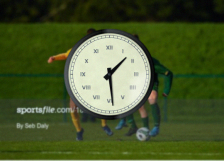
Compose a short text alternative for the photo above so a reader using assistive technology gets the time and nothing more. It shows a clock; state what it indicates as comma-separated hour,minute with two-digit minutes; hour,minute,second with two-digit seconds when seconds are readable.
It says 1,29
